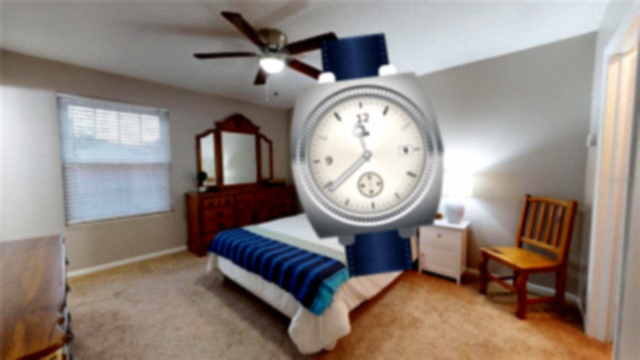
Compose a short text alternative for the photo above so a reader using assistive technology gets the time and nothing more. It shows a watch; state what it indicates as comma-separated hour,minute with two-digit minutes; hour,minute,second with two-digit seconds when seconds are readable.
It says 11,39
